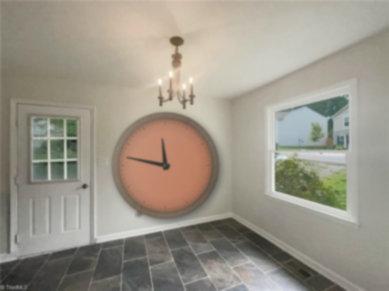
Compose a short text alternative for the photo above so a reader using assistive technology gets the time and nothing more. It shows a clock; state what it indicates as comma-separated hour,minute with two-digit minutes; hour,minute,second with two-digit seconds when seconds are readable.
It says 11,47
